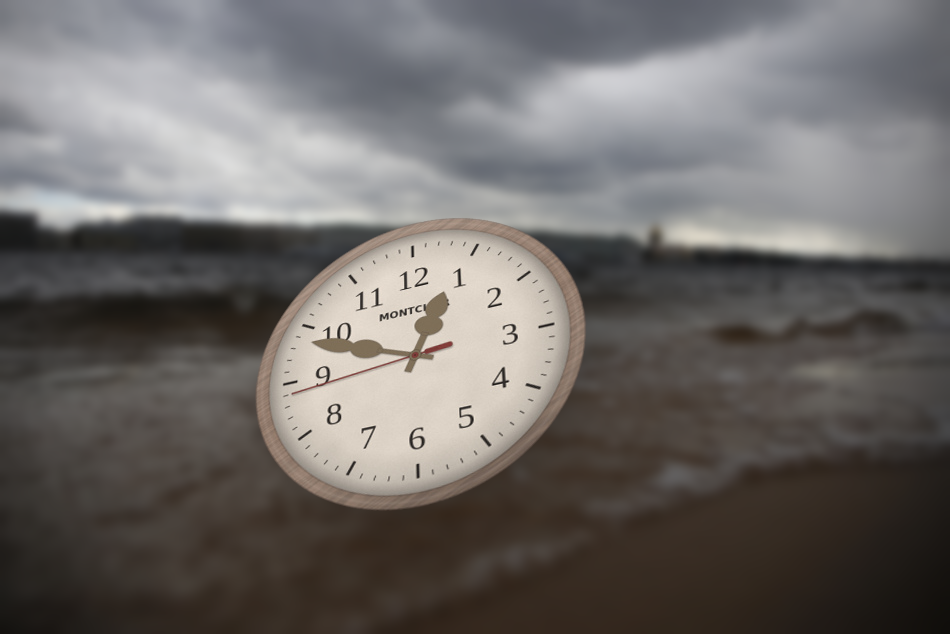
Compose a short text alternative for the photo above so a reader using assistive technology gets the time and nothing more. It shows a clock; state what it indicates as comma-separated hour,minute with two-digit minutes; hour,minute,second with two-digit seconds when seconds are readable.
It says 12,48,44
